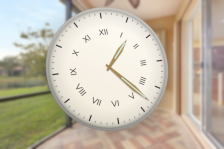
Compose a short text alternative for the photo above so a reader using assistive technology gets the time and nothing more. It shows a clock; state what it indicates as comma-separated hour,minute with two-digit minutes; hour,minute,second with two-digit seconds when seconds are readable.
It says 1,23
